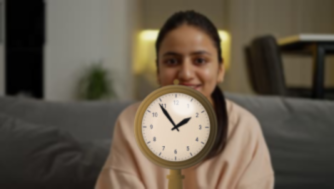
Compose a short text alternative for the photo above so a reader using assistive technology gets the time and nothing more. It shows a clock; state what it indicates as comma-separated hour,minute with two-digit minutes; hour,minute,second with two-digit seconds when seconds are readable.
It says 1,54
